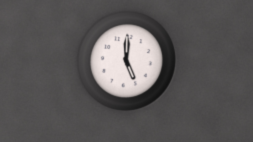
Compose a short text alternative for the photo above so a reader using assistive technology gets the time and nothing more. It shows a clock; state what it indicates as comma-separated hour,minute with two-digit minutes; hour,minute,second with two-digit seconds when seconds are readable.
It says 4,59
